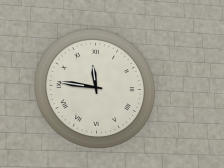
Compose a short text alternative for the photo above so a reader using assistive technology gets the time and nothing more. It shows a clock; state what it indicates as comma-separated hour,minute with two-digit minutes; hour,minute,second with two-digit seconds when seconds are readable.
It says 11,46
